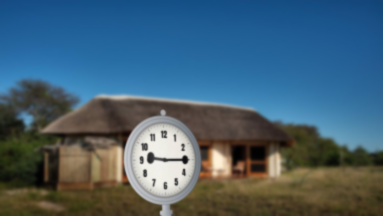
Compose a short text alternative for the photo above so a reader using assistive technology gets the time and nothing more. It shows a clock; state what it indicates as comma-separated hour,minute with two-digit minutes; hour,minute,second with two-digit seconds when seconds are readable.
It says 9,15
